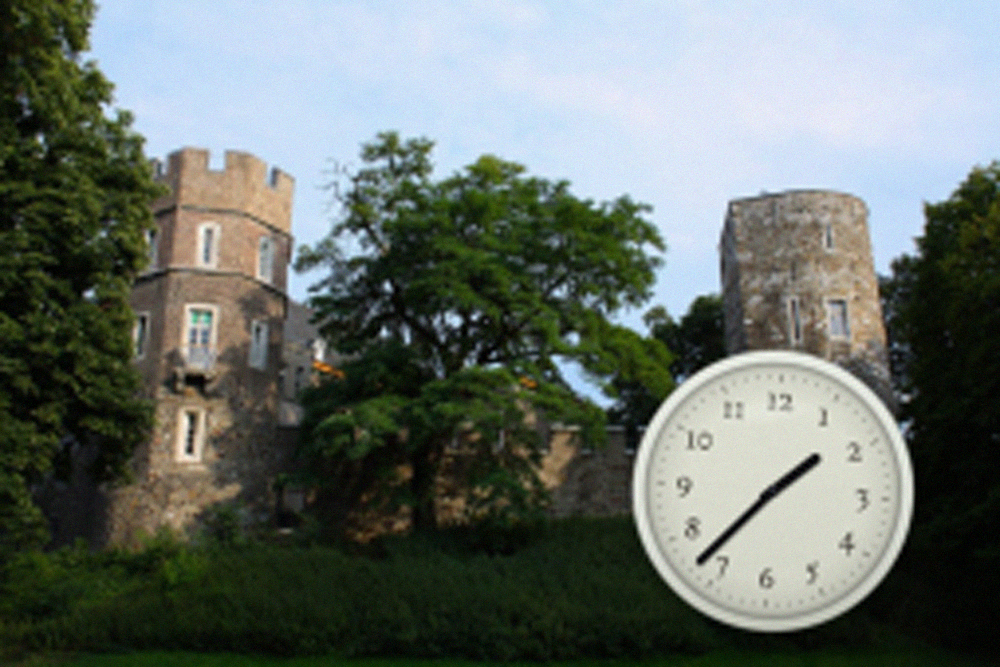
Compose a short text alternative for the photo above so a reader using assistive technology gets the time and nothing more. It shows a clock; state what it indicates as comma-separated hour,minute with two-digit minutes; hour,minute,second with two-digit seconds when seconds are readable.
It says 1,37
